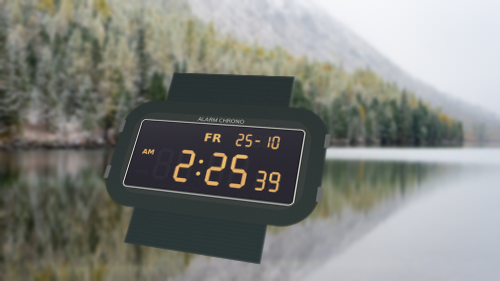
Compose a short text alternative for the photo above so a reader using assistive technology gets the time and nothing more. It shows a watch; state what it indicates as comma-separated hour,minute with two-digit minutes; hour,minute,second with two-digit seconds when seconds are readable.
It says 2,25,39
